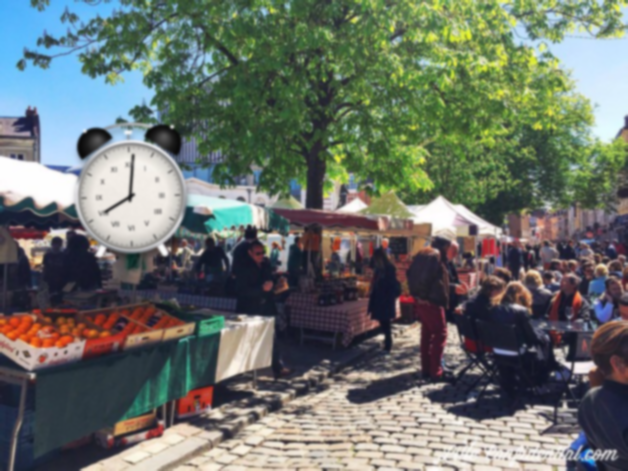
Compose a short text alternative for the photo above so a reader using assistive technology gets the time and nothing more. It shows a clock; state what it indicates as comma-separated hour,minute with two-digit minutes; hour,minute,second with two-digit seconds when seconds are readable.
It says 8,01
